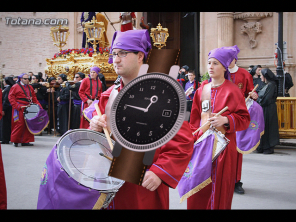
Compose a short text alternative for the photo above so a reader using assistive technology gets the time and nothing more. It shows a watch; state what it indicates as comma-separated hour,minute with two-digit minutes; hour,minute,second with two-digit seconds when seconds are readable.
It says 12,46
